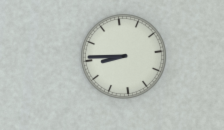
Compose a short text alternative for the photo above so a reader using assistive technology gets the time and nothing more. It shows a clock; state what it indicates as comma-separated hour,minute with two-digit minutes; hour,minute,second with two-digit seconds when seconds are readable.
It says 8,46
